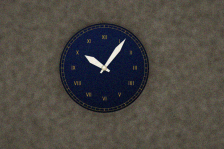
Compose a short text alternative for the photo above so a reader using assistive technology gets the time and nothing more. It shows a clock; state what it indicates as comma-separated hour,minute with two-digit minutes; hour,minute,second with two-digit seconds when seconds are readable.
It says 10,06
